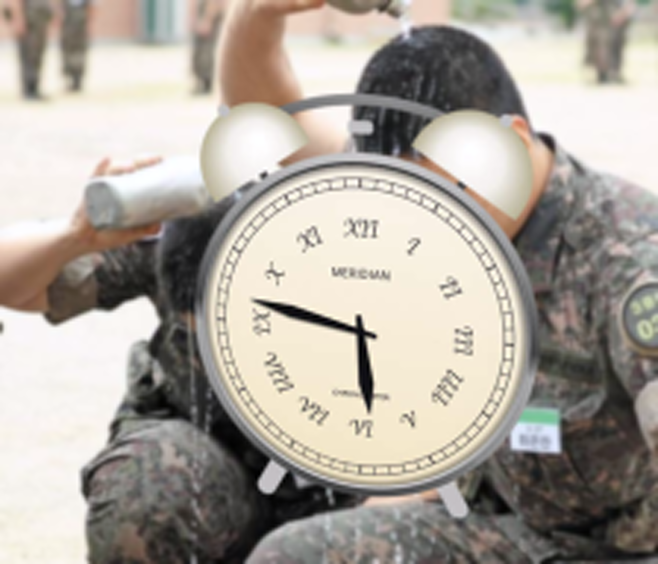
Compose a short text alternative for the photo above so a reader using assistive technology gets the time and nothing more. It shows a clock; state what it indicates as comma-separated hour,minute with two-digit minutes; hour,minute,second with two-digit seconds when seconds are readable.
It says 5,47
